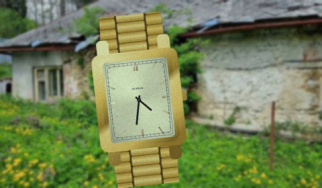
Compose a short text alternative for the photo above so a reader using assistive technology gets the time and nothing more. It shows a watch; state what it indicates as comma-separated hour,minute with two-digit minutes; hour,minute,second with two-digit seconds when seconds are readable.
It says 4,32
